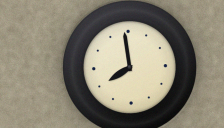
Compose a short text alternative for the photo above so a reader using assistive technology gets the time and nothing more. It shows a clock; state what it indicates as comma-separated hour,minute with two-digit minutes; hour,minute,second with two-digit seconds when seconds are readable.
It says 7,59
